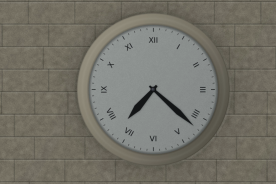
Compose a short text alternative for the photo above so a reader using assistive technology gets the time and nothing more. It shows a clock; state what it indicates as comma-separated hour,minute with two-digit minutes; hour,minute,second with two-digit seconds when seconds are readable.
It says 7,22
